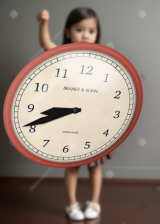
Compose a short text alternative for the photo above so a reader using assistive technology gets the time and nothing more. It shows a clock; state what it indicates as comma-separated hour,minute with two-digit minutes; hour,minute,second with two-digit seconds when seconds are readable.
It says 8,41
